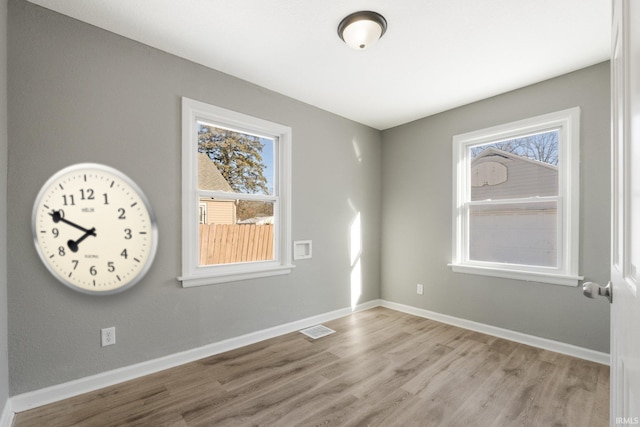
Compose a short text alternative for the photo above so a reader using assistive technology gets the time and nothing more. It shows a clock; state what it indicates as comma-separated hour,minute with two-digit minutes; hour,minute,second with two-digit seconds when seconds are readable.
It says 7,49
